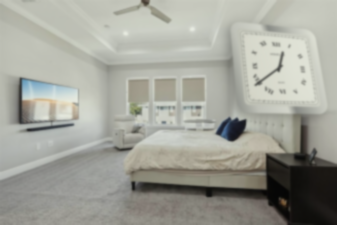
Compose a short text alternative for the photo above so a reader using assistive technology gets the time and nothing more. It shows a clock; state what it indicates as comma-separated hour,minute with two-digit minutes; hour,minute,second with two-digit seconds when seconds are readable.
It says 12,39
